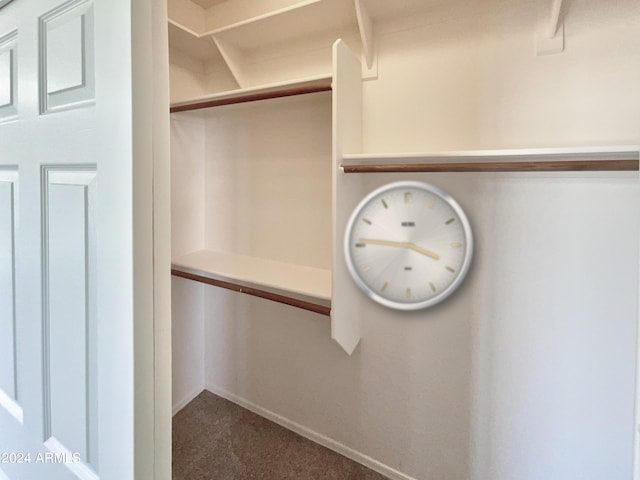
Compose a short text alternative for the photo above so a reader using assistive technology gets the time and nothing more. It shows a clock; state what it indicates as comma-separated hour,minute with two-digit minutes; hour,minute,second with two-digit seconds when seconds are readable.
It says 3,46
